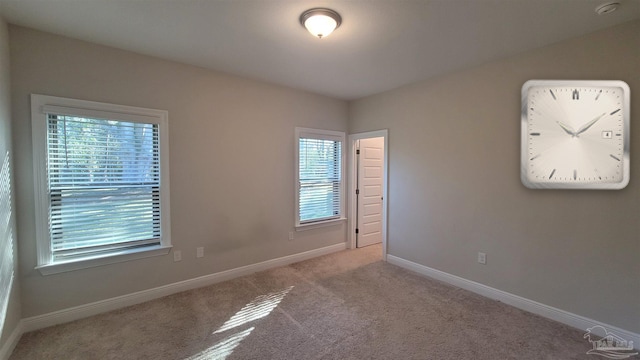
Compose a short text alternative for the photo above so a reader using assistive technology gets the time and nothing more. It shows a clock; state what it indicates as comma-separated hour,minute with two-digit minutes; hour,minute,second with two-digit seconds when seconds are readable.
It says 10,09
